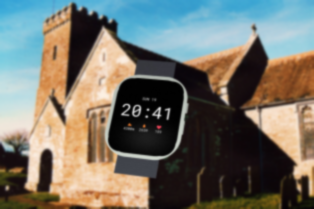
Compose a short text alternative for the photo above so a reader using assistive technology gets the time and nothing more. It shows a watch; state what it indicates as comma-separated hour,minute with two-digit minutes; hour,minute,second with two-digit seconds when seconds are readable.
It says 20,41
